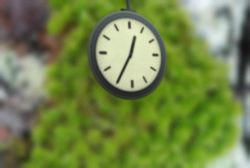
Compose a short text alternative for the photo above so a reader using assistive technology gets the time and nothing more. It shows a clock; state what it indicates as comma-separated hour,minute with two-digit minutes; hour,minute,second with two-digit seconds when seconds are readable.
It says 12,35
